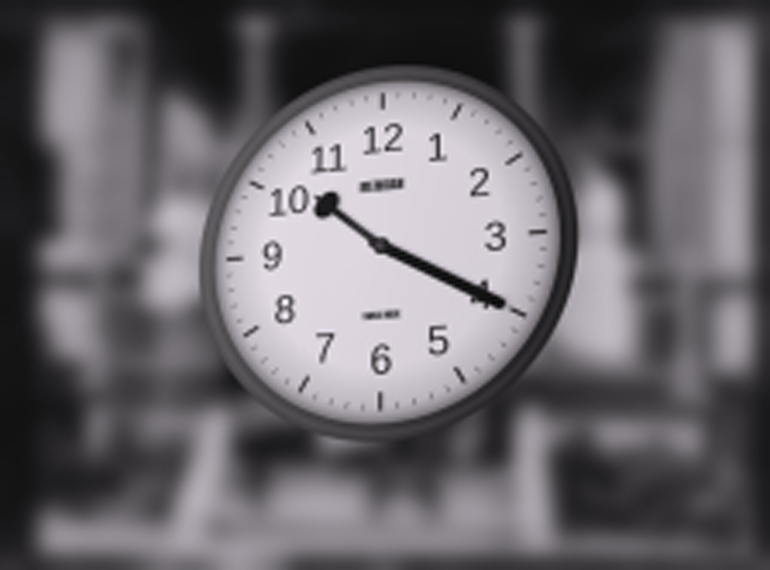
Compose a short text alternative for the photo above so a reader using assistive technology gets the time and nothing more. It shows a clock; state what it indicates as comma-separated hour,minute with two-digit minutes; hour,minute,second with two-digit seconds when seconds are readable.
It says 10,20
